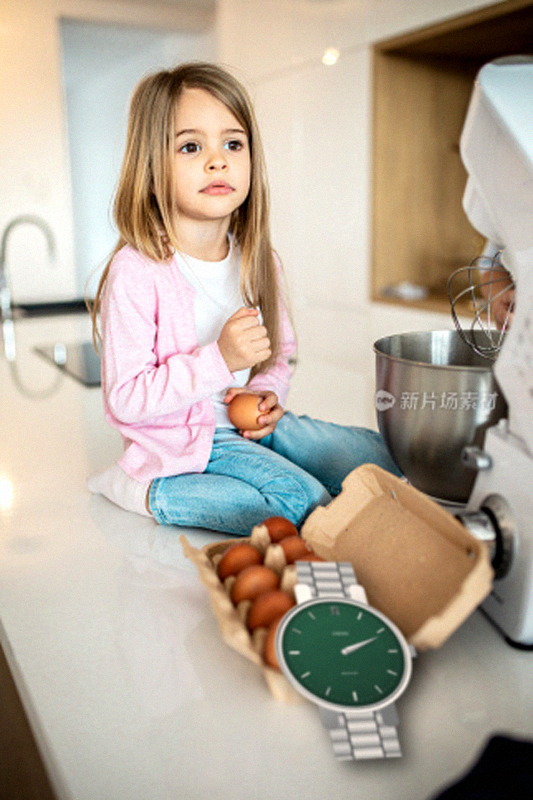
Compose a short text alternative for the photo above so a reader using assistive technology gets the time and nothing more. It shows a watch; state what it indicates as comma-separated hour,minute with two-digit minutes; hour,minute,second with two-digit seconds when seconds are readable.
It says 2,11
